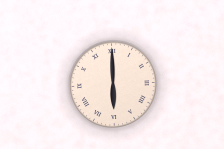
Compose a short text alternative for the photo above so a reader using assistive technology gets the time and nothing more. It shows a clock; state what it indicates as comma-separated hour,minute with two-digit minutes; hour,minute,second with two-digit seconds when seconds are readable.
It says 6,00
